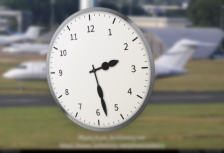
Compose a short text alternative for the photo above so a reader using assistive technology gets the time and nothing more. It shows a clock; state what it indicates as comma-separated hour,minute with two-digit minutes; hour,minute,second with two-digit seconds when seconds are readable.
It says 2,28
